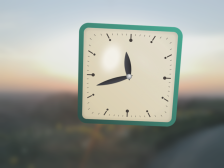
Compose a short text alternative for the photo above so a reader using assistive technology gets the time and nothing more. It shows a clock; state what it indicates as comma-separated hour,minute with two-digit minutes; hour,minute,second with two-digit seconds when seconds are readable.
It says 11,42
